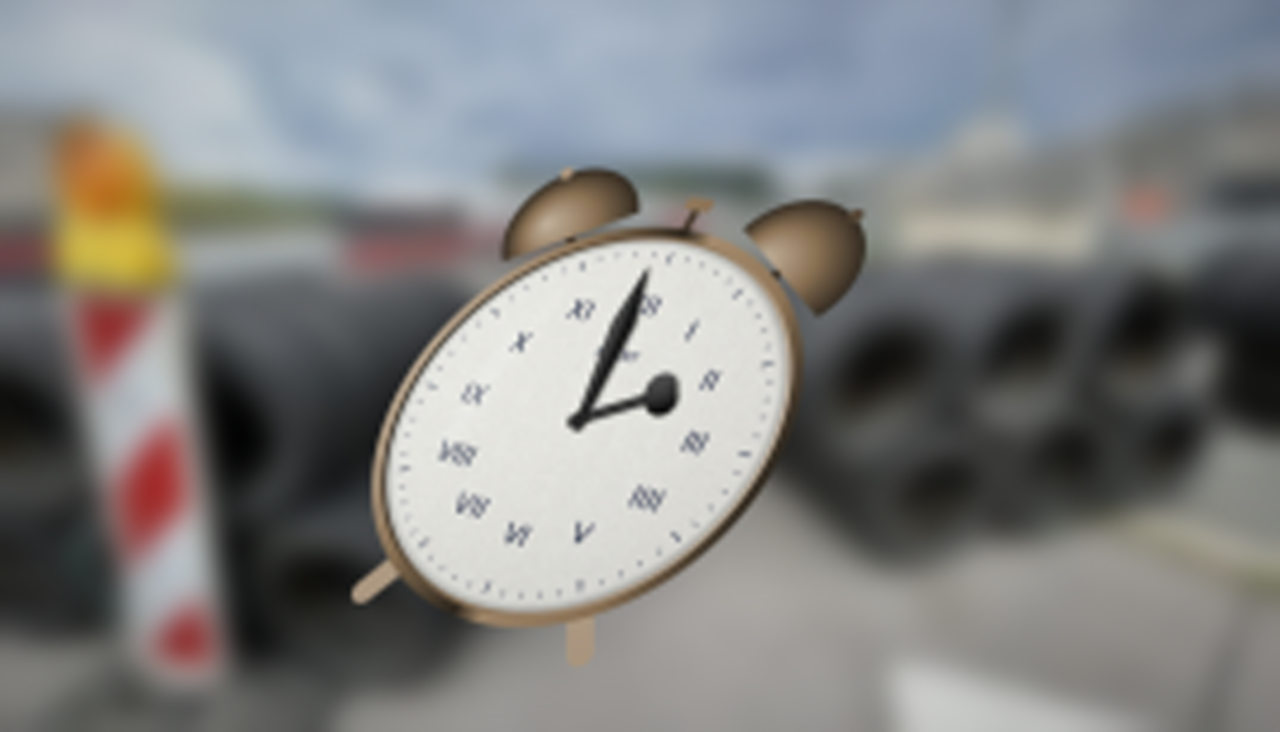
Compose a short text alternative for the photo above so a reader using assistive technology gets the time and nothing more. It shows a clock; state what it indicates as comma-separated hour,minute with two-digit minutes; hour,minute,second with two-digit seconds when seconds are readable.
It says 1,59
